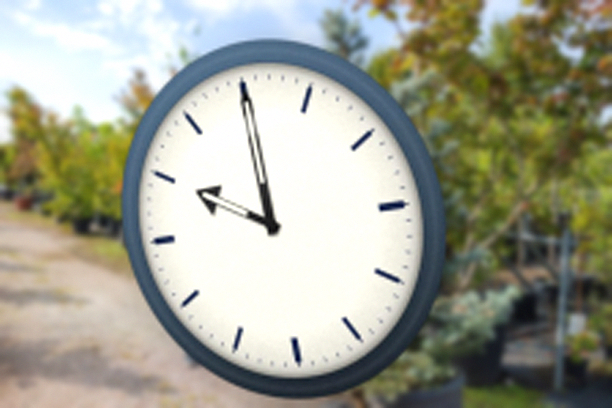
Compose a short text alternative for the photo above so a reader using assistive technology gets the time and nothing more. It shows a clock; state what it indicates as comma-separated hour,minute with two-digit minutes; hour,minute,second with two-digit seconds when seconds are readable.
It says 10,00
